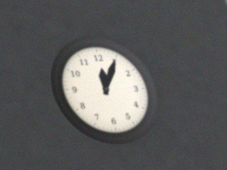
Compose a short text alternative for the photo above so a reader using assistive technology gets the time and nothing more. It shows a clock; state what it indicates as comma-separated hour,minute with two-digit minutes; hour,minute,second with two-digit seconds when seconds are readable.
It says 12,05
